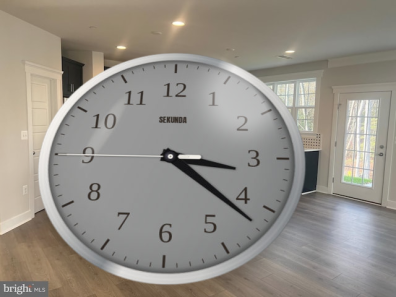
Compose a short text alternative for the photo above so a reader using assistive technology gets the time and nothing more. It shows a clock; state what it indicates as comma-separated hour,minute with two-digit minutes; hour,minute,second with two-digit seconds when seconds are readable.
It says 3,21,45
